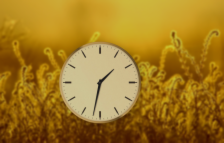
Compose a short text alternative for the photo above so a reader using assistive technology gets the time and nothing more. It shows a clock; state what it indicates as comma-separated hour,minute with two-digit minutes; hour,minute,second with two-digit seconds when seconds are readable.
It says 1,32
